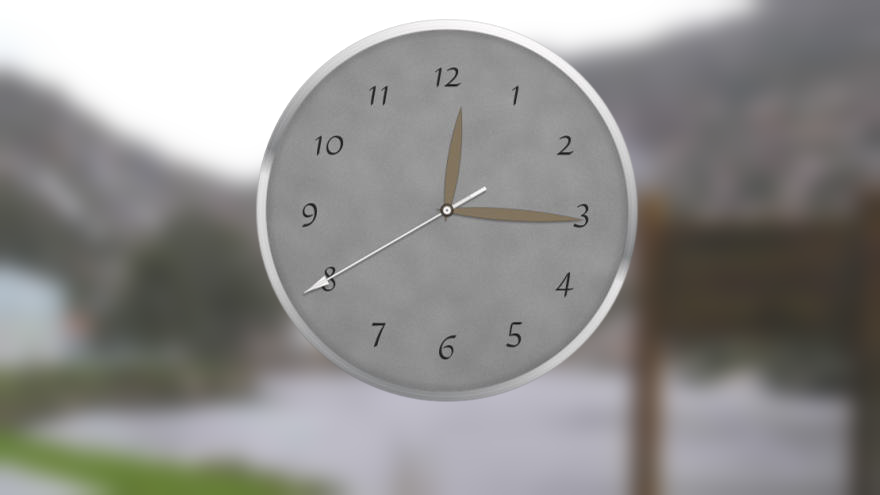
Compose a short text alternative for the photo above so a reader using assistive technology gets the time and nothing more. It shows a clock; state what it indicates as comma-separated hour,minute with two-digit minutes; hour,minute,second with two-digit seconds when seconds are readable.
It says 12,15,40
